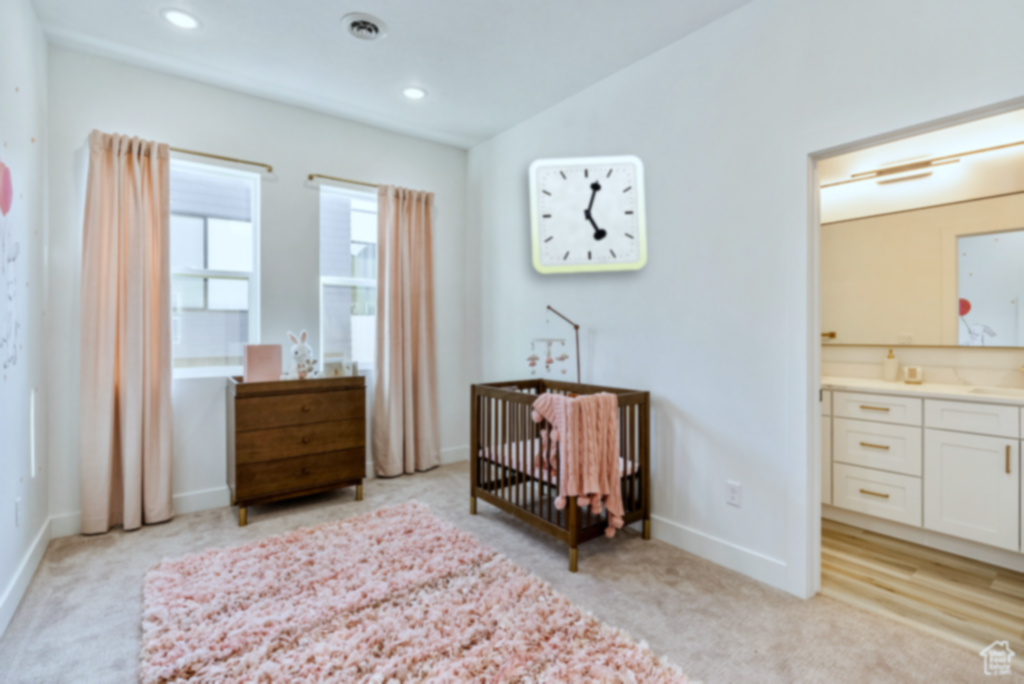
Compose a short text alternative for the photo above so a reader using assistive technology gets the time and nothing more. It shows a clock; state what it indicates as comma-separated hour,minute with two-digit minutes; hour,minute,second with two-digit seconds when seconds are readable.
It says 5,03
